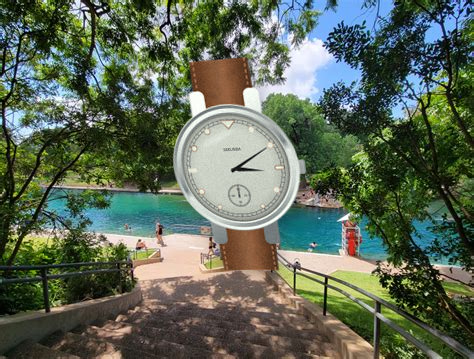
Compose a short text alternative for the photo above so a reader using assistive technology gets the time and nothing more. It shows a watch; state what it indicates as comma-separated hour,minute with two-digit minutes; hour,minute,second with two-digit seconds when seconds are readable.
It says 3,10
